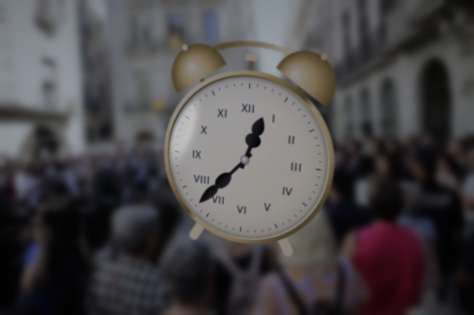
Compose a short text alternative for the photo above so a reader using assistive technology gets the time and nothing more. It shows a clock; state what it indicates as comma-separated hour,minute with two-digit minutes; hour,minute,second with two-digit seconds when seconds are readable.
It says 12,37
